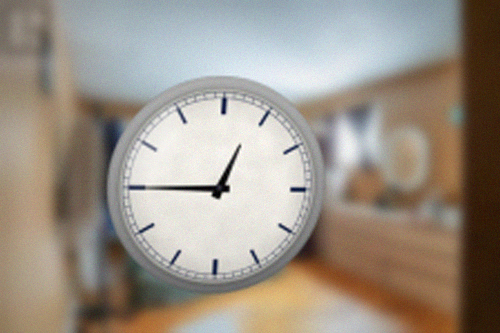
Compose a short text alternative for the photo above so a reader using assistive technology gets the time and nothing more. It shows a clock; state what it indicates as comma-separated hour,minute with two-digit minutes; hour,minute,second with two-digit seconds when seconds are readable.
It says 12,45
